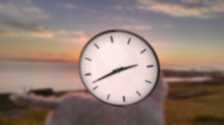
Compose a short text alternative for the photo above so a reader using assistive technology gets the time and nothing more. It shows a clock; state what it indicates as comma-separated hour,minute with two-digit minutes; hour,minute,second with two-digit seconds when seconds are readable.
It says 2,42
